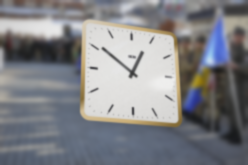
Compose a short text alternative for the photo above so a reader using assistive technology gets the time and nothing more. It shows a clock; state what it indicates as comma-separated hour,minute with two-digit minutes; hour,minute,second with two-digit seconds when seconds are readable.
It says 12,51
